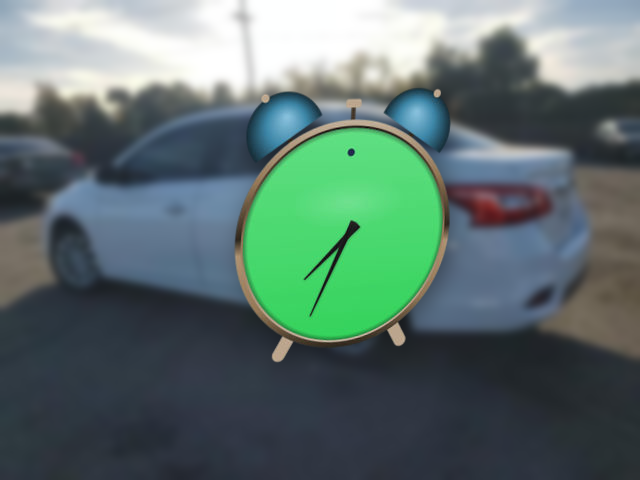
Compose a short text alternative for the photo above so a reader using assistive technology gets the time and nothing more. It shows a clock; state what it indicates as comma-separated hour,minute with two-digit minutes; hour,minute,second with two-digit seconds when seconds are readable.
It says 7,34
